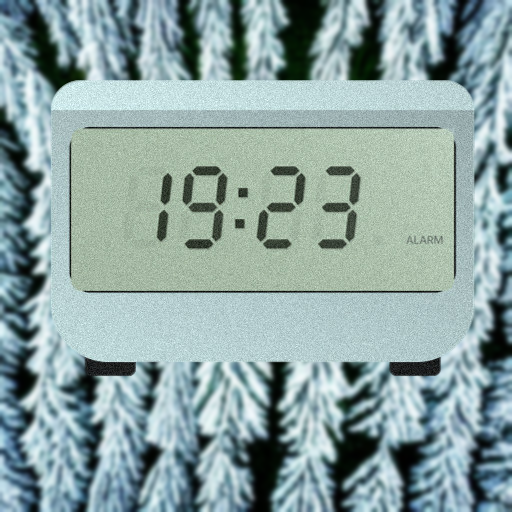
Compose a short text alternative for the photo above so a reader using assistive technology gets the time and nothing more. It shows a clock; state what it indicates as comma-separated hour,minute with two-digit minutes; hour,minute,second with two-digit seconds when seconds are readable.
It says 19,23
